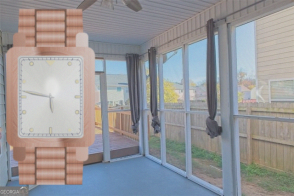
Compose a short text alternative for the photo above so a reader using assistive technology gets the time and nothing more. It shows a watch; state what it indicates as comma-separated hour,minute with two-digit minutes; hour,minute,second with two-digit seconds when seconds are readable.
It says 5,47
